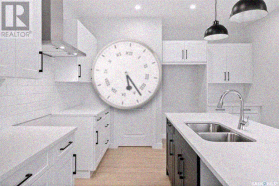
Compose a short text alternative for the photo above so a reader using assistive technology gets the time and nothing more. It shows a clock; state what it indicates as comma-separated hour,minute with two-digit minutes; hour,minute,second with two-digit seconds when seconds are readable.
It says 5,23
